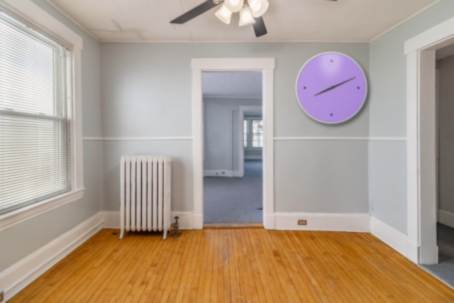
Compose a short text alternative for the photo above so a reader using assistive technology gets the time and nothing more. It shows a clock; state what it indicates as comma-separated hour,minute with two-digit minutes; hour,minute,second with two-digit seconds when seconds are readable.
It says 8,11
